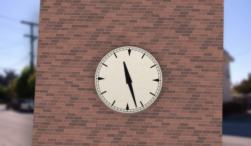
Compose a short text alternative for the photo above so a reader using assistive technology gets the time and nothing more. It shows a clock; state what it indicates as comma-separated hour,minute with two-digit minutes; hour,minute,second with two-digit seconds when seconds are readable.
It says 11,27
